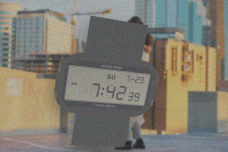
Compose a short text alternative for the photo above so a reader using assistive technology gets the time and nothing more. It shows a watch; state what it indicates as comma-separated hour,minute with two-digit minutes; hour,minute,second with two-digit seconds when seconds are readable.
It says 7,42,39
